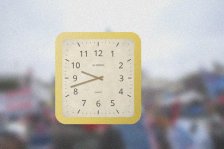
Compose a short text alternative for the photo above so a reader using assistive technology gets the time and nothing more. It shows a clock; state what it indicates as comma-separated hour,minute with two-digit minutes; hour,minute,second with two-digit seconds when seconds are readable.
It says 9,42
